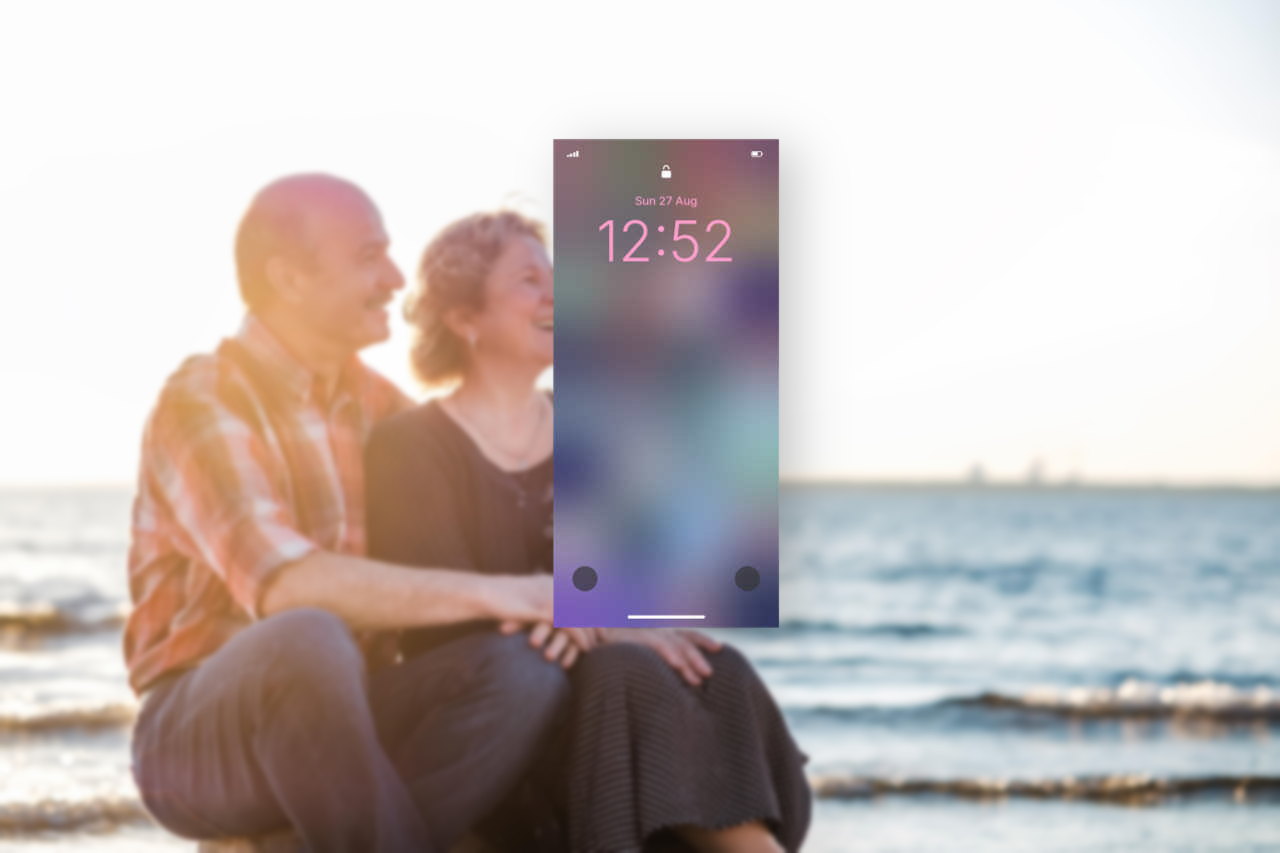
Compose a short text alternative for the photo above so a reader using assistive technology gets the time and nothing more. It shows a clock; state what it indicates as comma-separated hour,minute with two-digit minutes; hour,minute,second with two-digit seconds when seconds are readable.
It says 12,52
